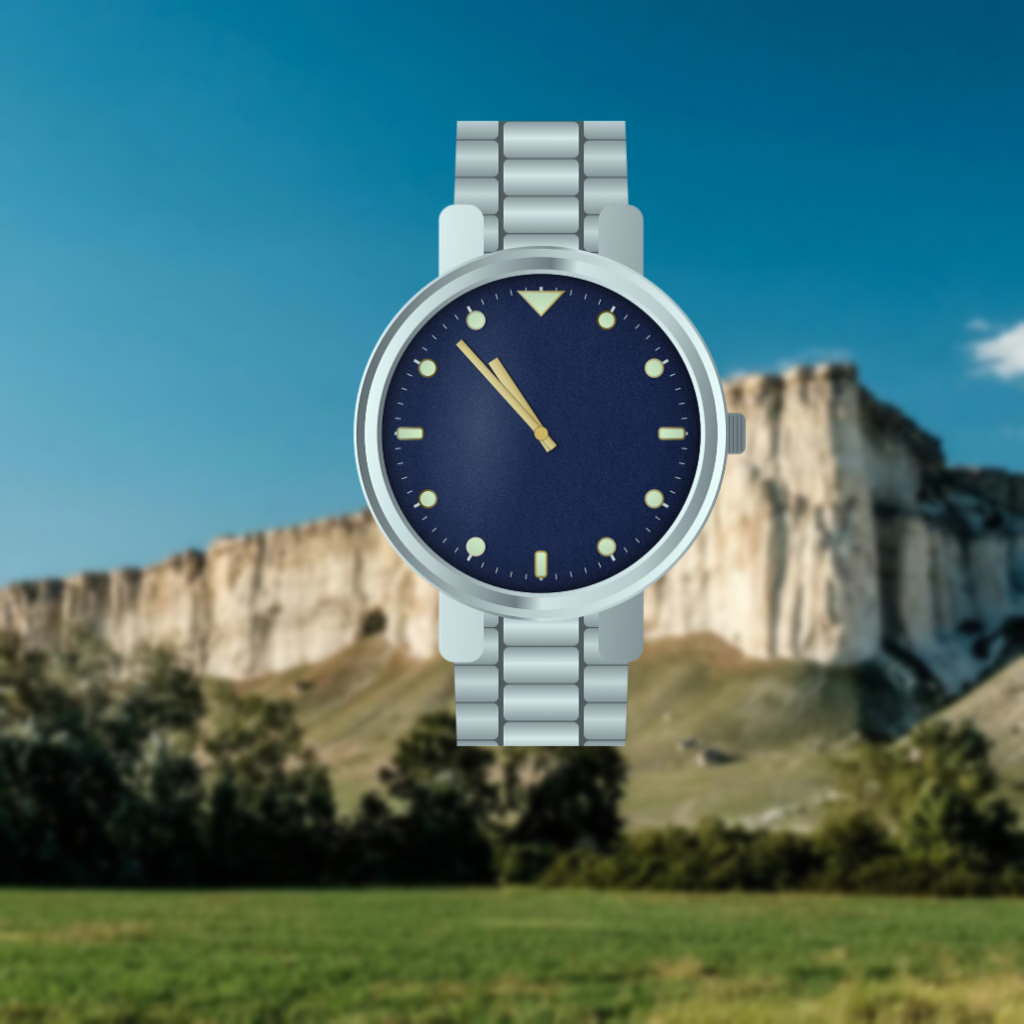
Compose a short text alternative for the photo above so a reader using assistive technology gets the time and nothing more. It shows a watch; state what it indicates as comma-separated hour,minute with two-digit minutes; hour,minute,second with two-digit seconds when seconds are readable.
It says 10,53
